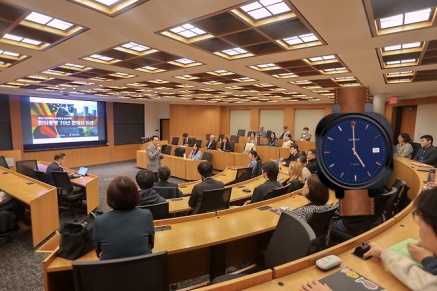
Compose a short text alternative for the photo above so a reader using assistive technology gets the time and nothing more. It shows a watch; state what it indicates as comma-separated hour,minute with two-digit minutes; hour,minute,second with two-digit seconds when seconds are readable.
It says 5,00
